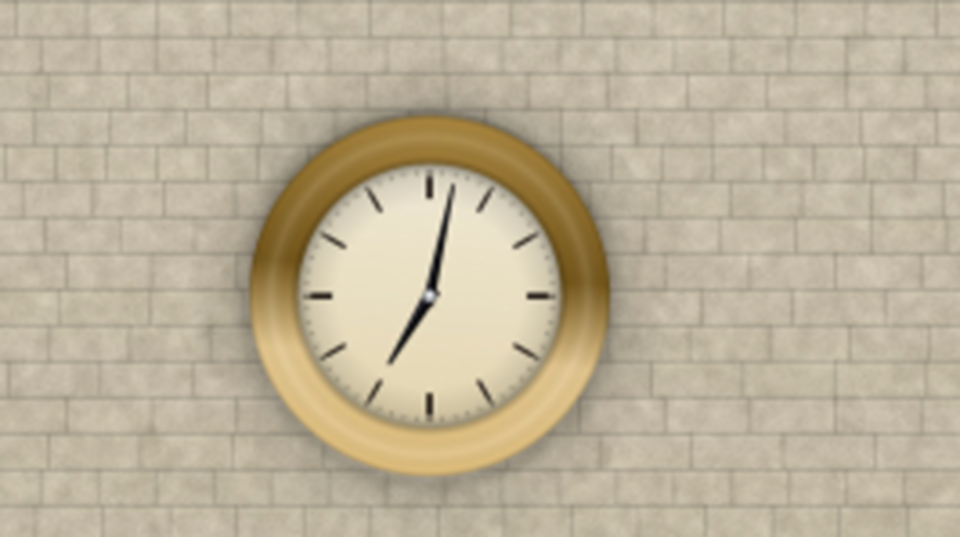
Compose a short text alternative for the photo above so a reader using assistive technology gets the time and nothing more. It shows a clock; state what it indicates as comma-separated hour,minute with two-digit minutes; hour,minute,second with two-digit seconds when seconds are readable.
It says 7,02
